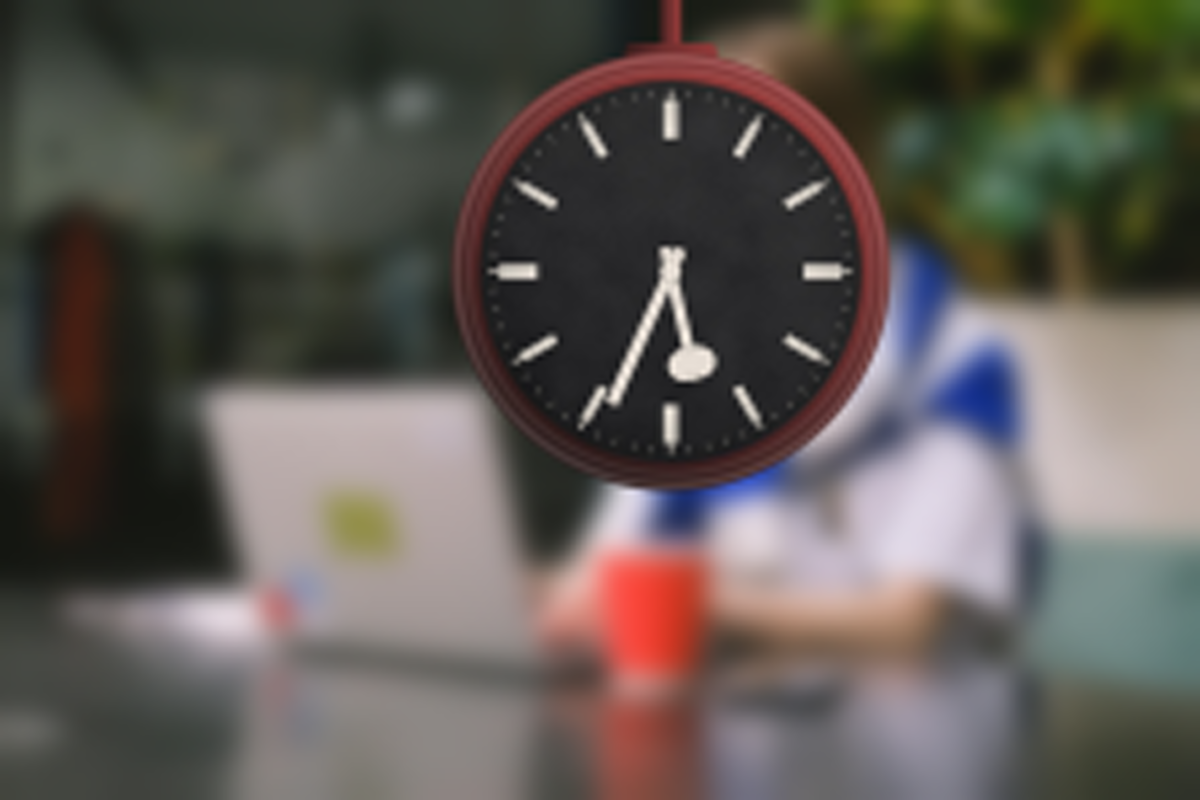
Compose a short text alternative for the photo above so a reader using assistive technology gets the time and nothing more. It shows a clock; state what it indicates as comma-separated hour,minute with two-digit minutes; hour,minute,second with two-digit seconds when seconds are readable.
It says 5,34
